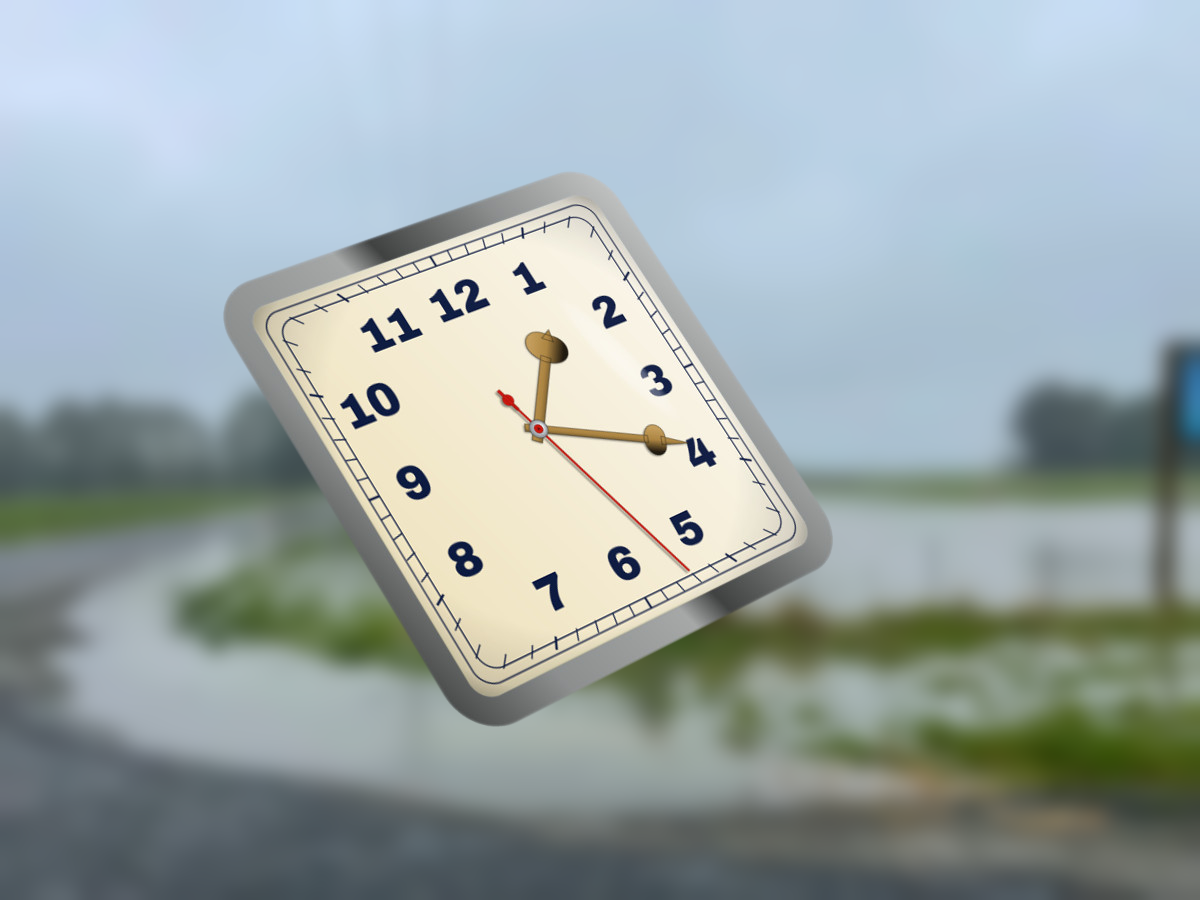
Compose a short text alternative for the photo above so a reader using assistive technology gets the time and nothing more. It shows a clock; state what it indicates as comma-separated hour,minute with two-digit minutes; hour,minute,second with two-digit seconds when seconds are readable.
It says 1,19,27
